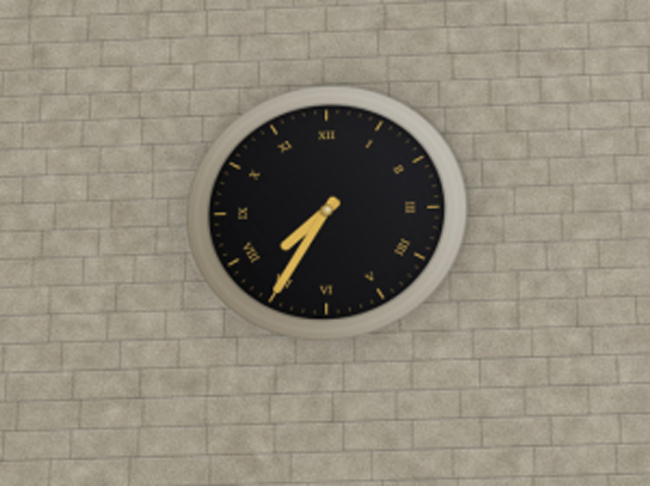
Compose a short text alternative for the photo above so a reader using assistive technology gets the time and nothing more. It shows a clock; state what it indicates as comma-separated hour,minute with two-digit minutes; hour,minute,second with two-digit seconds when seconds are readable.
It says 7,35
